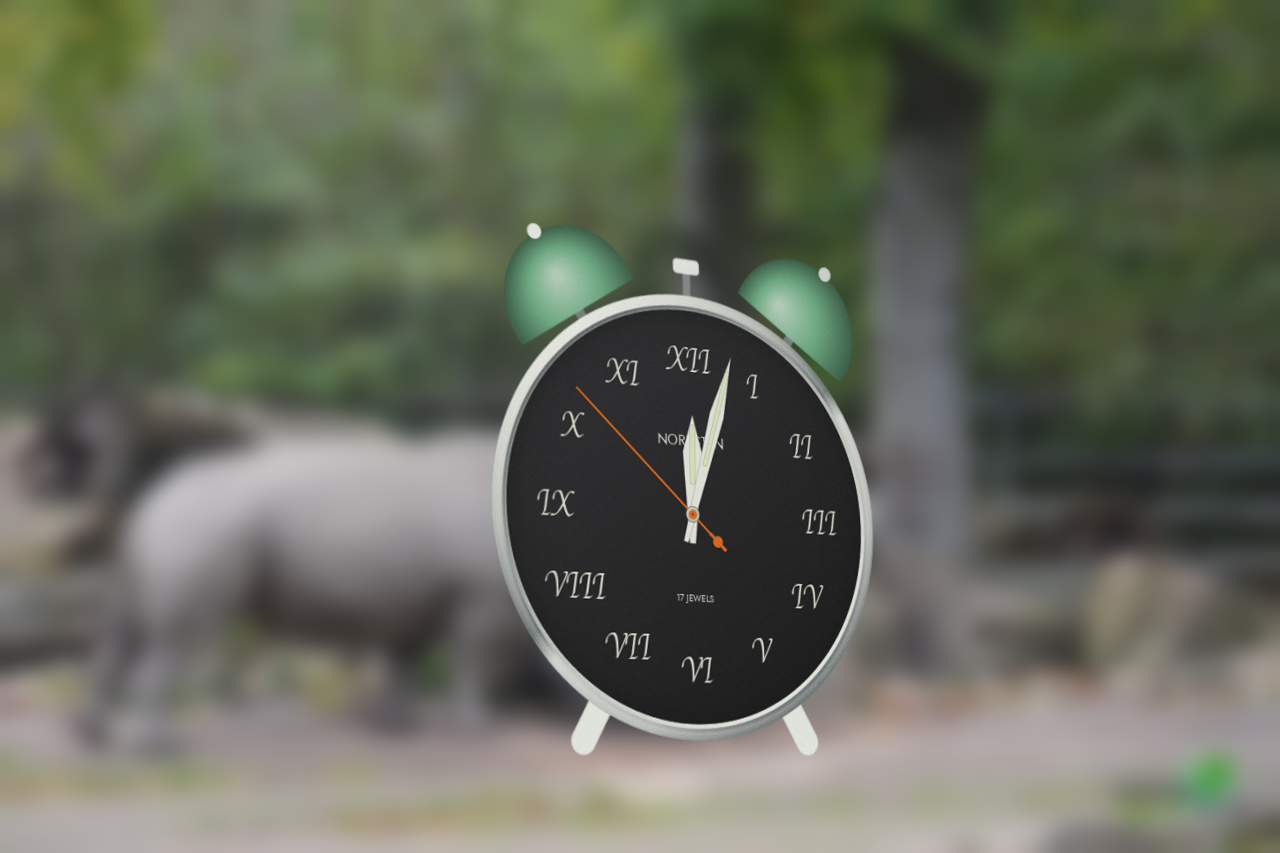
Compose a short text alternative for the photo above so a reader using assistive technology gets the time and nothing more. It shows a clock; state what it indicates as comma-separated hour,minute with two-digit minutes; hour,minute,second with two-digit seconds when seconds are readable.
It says 12,02,52
